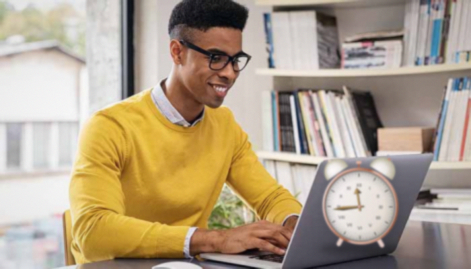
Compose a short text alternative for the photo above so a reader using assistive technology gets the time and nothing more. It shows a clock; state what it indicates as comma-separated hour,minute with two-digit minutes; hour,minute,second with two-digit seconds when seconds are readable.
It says 11,44
